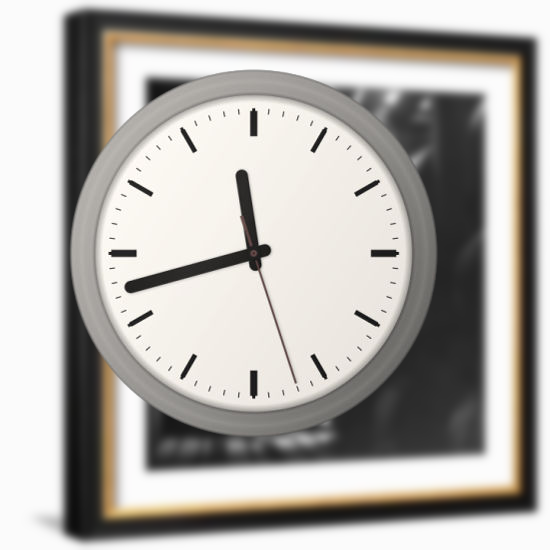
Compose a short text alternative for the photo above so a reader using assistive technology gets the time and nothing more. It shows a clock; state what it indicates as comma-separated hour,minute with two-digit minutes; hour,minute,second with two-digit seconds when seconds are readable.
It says 11,42,27
